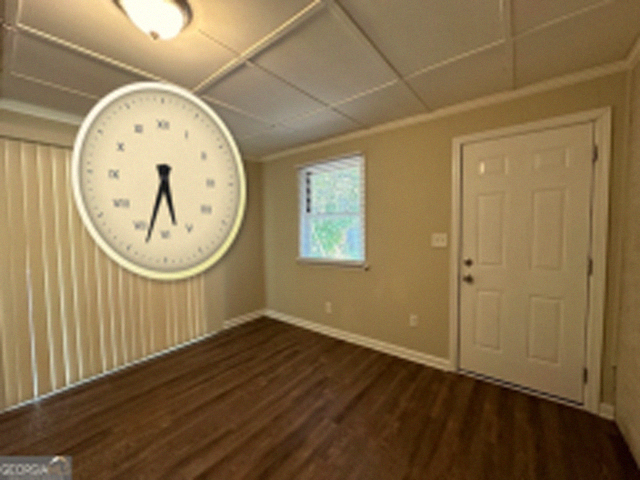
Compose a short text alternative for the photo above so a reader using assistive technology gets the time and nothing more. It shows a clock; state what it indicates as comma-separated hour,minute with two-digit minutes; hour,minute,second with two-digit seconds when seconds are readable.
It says 5,33
